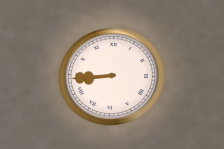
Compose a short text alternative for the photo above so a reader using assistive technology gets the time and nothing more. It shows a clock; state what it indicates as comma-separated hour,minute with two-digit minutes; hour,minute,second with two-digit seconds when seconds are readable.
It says 8,44
